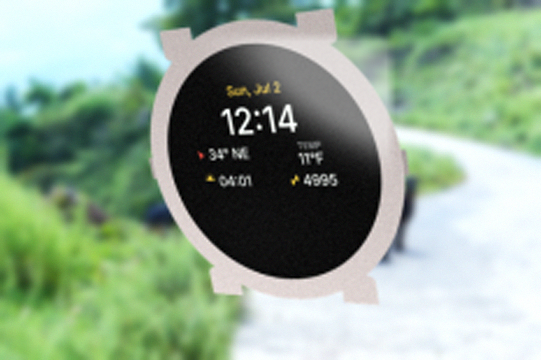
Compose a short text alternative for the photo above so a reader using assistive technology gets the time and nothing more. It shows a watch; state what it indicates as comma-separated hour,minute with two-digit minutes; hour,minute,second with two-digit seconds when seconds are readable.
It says 12,14
